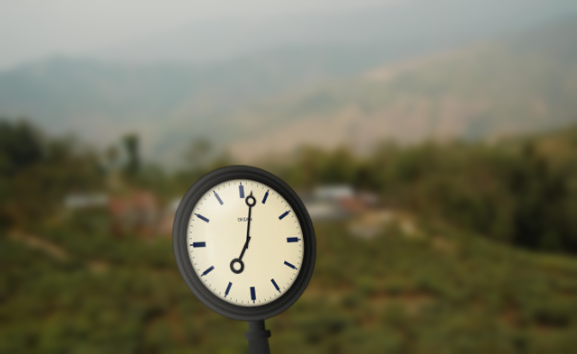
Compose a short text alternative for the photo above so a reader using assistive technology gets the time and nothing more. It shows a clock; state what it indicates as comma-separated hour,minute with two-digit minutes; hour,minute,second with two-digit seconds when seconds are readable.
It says 7,02
